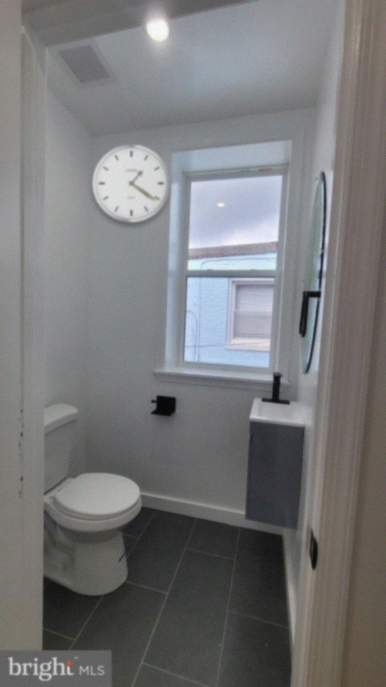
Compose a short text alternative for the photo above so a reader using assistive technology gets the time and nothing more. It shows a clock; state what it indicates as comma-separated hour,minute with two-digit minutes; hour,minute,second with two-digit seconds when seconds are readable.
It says 1,21
